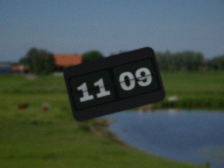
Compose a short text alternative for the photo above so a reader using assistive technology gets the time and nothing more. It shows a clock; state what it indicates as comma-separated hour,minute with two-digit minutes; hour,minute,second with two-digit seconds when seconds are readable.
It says 11,09
